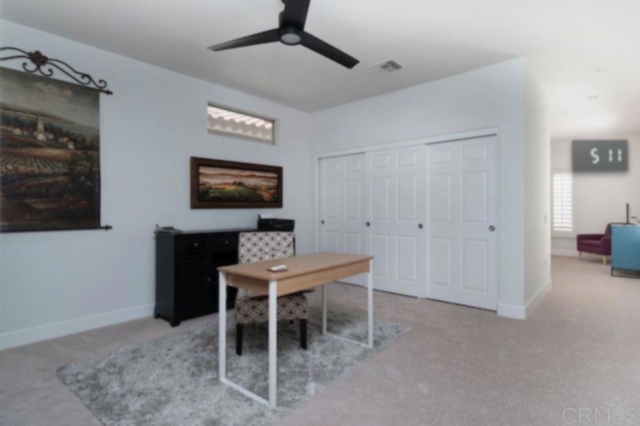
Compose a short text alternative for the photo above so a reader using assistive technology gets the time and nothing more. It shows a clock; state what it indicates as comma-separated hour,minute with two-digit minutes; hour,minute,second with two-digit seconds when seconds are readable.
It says 5,11
